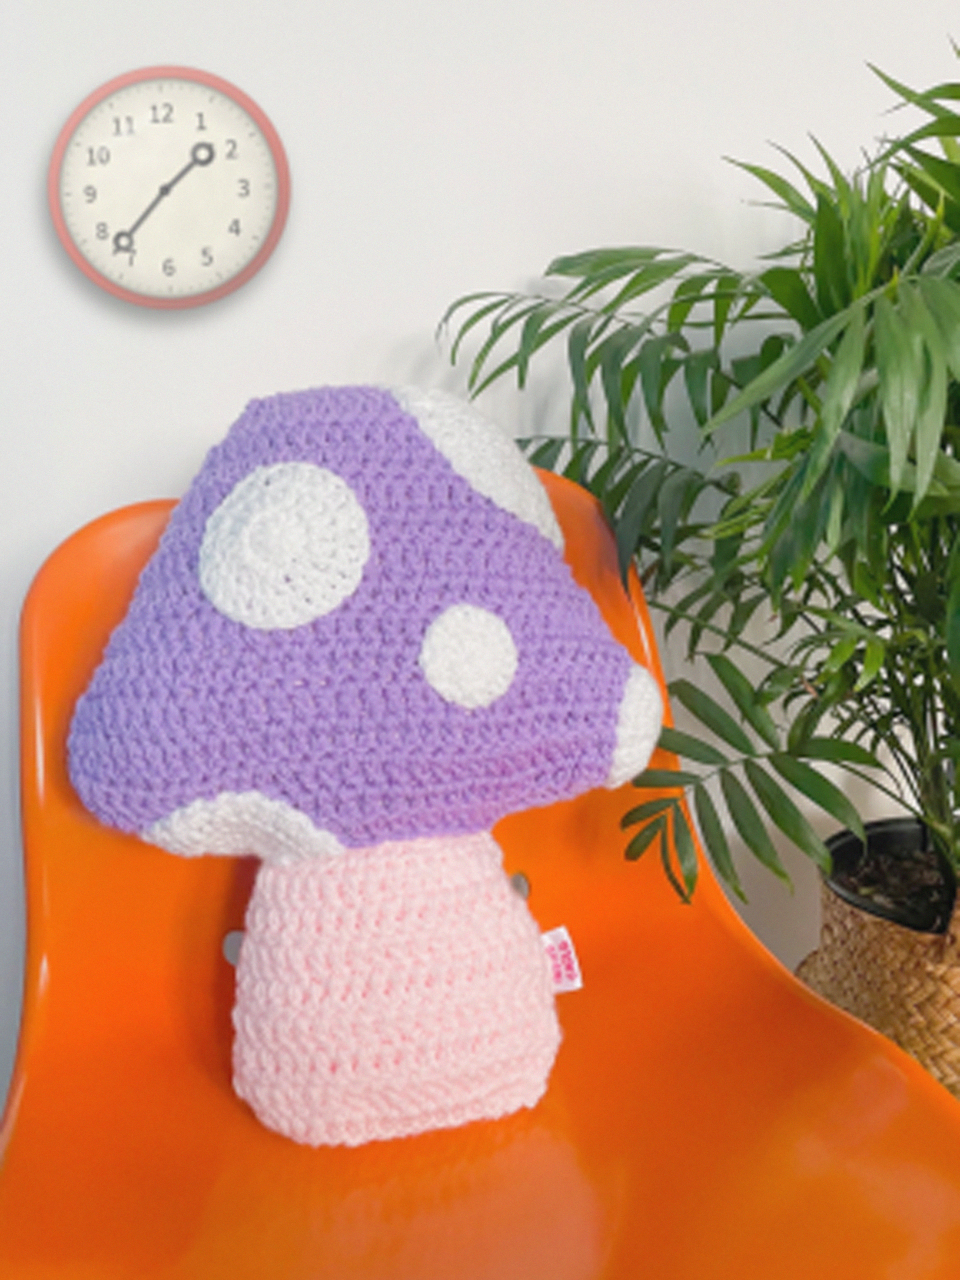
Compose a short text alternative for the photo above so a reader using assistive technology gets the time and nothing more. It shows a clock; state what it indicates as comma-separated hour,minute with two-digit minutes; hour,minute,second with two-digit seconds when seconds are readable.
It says 1,37
